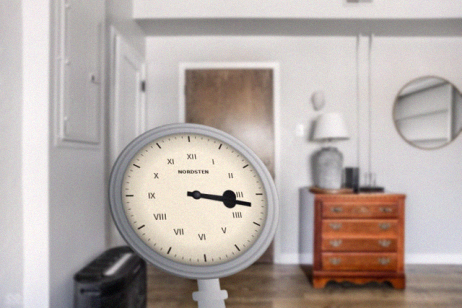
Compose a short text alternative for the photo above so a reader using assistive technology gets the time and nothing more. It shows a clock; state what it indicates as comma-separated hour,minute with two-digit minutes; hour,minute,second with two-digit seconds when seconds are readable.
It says 3,17
